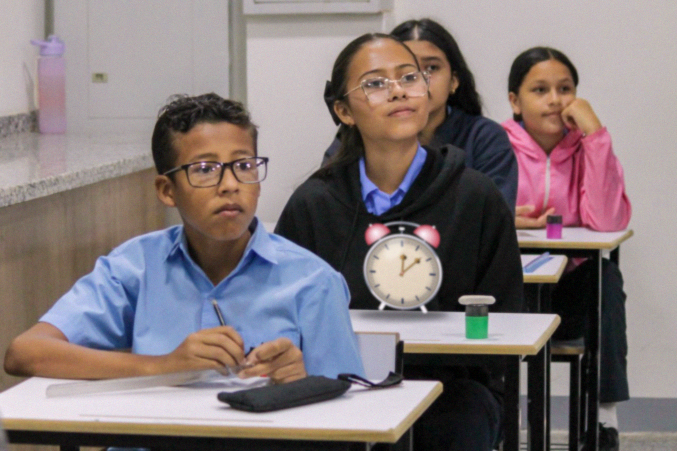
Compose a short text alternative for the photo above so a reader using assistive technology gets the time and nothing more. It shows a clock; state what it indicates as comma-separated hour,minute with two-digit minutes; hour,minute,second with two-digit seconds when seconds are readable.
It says 12,08
